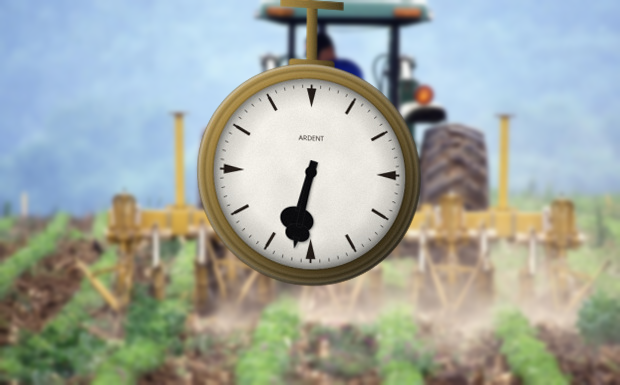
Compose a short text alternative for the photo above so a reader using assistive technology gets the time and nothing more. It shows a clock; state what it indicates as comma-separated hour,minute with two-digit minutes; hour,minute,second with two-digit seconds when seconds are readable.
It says 6,32
